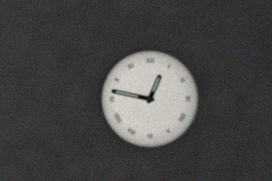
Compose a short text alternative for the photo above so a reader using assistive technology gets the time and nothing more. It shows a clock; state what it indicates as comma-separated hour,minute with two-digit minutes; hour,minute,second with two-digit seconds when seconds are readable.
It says 12,47
